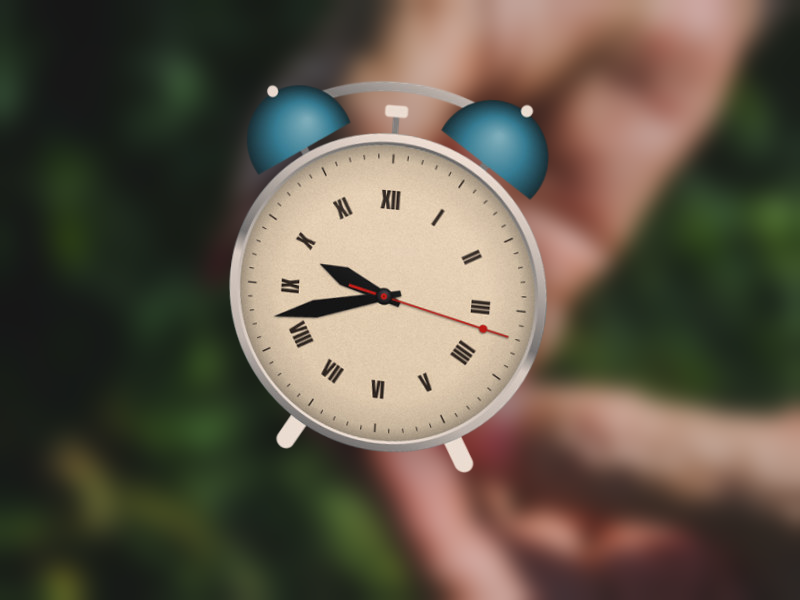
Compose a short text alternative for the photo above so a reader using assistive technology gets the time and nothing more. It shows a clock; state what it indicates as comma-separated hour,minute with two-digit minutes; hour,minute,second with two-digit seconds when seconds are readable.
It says 9,42,17
